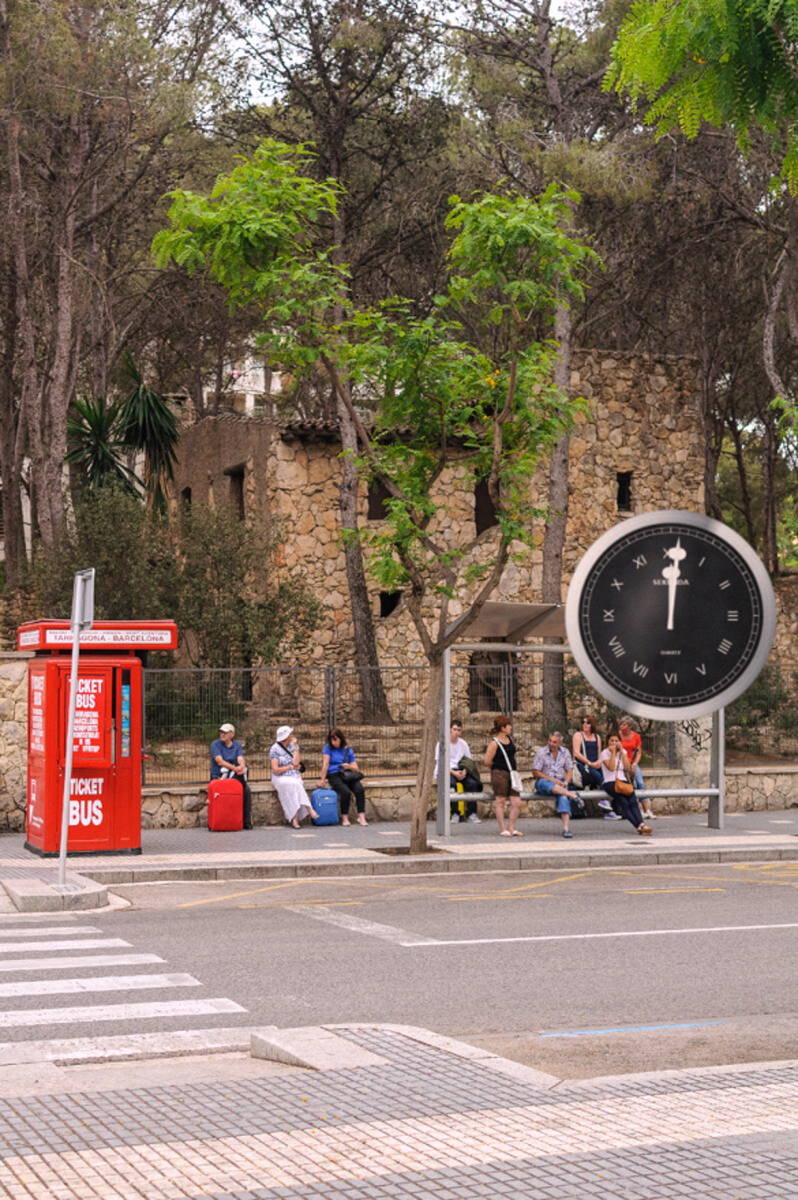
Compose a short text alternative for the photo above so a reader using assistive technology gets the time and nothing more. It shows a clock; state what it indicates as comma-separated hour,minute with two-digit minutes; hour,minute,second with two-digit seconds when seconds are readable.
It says 12,01
